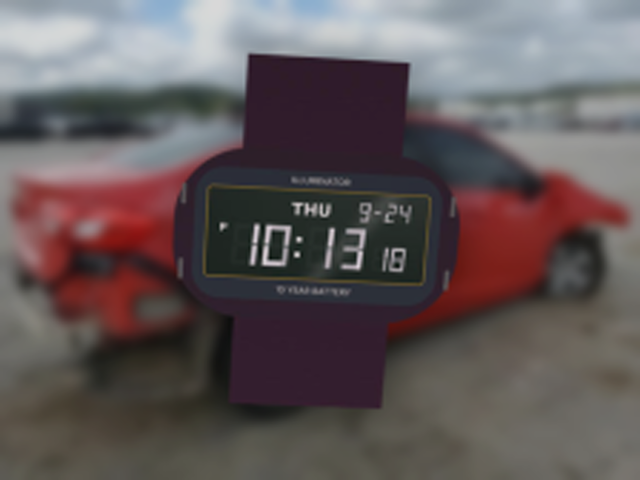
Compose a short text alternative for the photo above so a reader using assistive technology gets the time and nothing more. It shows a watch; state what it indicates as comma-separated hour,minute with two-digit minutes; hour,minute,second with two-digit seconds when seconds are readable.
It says 10,13,18
